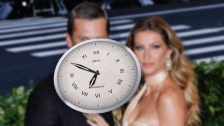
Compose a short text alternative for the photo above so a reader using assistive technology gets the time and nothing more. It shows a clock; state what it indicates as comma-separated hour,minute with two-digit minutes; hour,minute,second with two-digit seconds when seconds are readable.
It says 6,50
